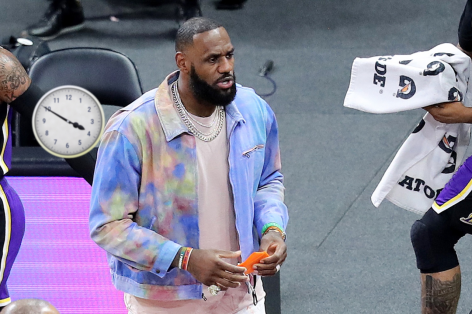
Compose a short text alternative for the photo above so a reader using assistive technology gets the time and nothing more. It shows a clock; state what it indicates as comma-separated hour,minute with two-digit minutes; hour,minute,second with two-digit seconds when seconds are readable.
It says 3,50
